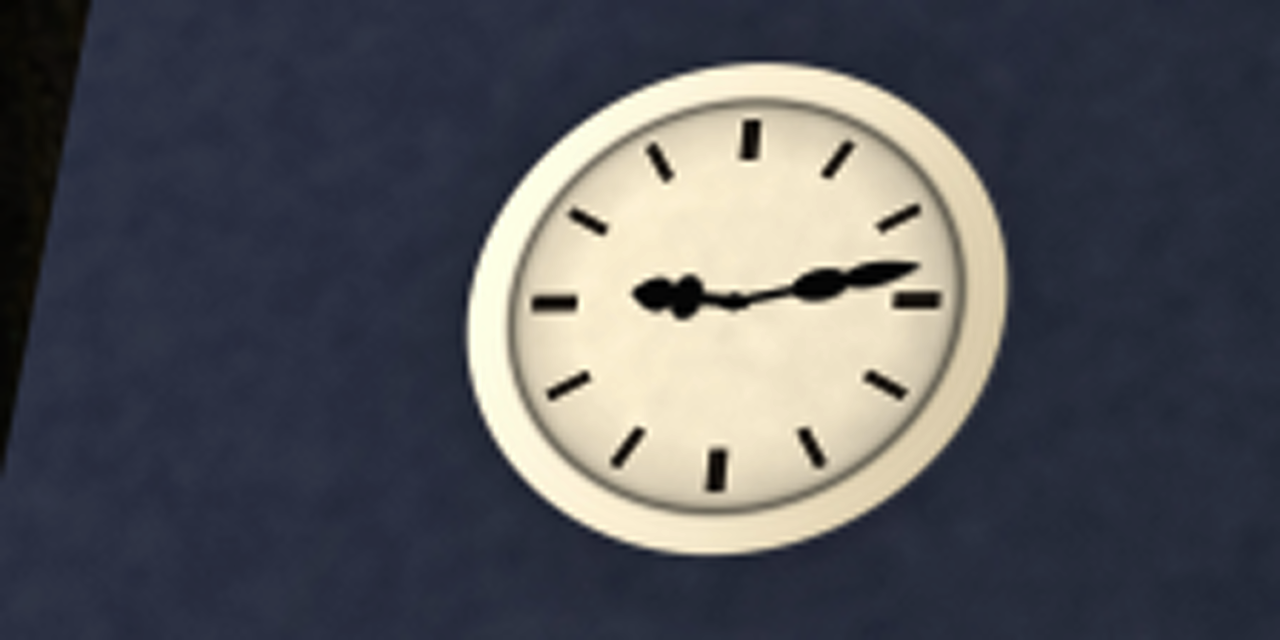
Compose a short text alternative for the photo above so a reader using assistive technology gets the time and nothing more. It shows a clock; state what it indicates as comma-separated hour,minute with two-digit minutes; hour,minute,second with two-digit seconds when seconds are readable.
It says 9,13
